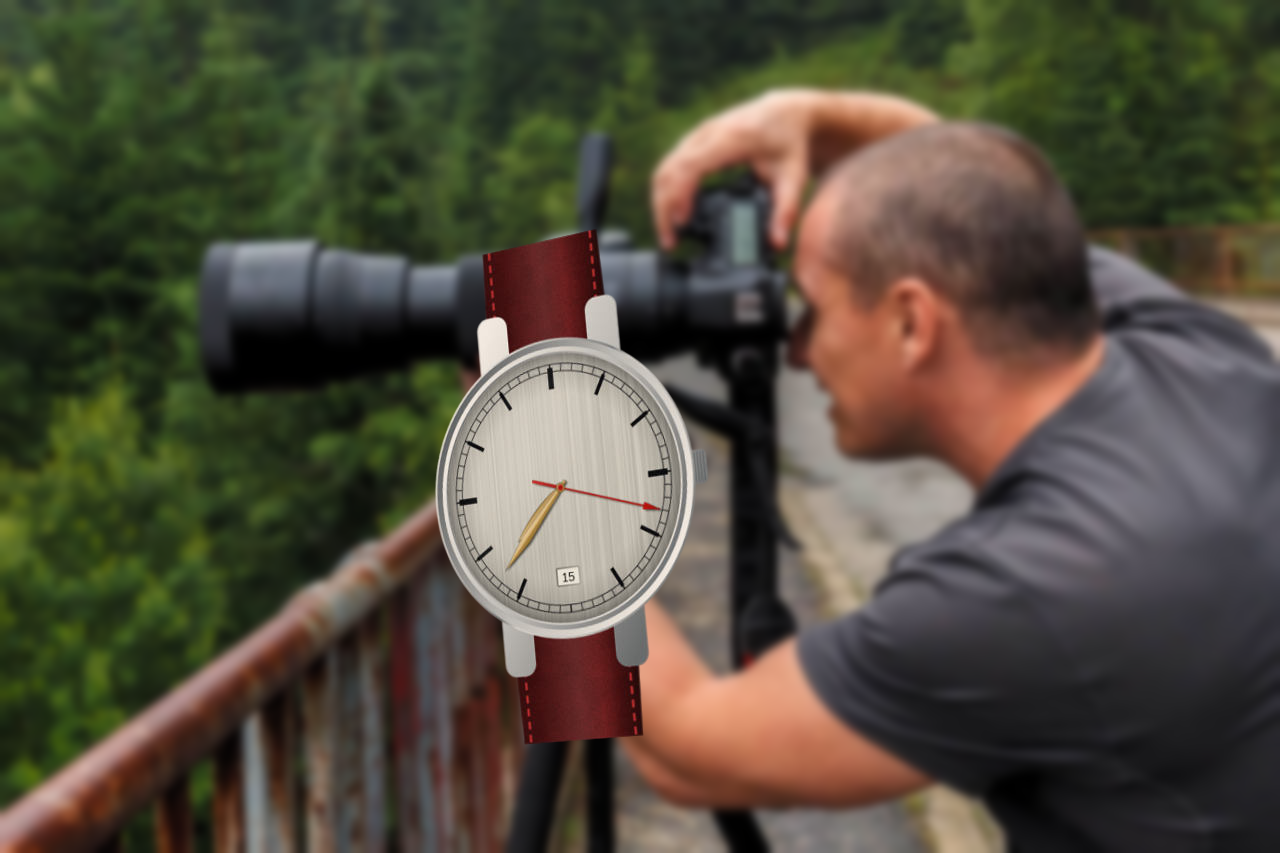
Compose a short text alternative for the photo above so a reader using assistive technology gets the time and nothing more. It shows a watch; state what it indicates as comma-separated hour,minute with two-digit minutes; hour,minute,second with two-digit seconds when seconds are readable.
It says 7,37,18
